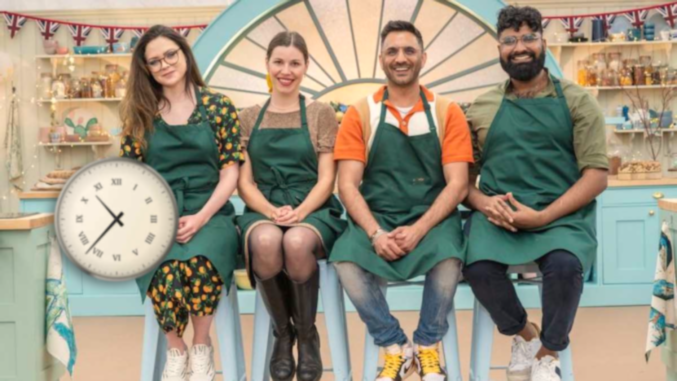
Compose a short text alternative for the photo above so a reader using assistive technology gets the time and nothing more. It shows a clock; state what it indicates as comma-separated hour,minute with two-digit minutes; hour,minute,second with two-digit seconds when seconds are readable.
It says 10,37
